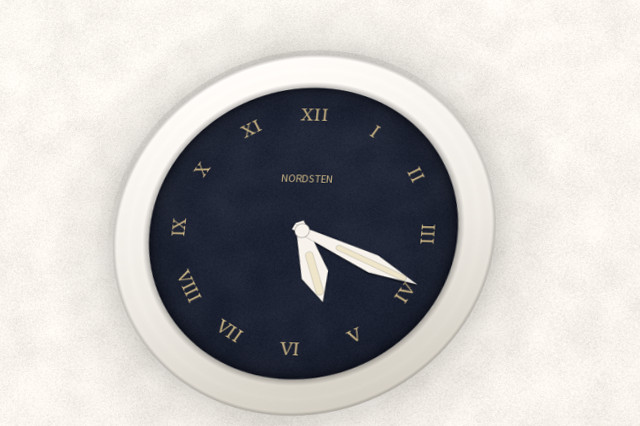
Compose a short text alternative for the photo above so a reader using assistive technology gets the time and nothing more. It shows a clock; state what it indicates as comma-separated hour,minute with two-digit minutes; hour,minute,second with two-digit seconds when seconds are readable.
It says 5,19
